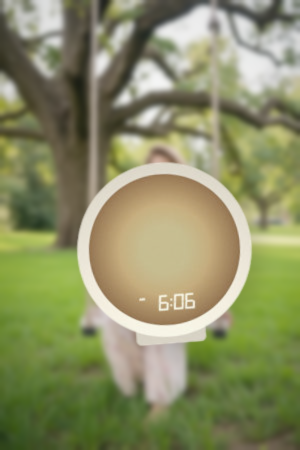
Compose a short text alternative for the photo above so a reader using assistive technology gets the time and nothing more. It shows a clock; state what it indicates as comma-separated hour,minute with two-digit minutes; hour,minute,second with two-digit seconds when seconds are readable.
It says 6,06
